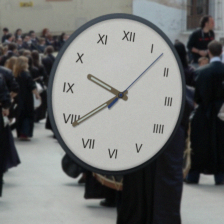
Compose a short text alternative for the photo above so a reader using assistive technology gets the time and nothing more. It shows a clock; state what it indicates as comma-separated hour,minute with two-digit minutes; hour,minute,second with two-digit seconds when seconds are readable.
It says 9,39,07
